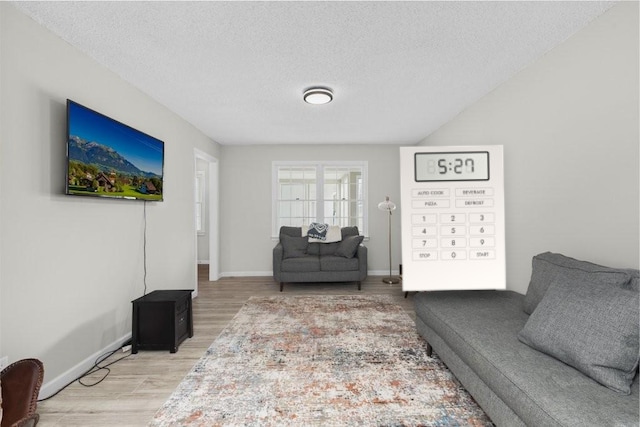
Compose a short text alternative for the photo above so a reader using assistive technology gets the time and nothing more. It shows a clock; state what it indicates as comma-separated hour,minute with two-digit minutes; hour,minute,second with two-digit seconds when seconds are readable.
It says 5,27
